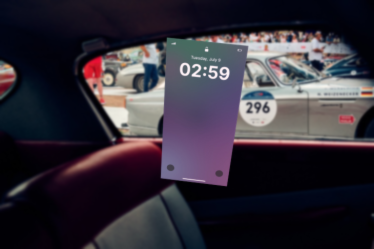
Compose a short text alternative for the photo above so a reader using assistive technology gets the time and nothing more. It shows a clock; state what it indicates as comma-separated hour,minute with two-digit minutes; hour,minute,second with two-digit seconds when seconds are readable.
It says 2,59
